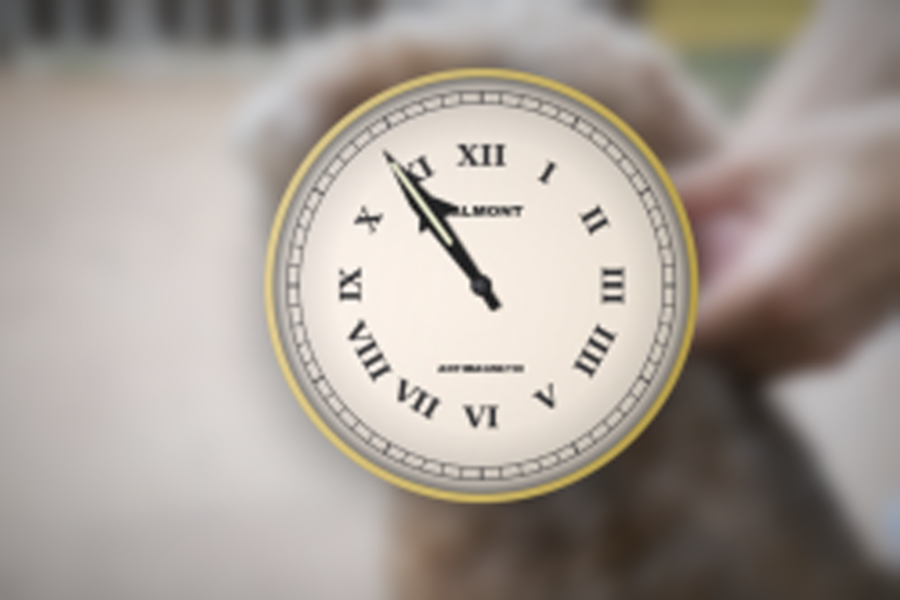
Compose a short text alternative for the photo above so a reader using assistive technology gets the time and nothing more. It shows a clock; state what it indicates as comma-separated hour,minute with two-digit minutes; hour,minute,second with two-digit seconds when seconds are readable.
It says 10,54
